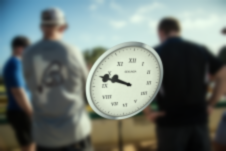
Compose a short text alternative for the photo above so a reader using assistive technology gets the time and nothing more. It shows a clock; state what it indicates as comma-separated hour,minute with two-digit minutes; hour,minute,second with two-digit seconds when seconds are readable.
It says 9,48
